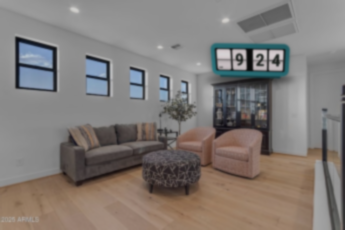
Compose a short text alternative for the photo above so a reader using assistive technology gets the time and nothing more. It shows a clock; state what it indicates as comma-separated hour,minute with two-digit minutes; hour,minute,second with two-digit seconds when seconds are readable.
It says 9,24
